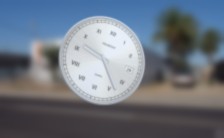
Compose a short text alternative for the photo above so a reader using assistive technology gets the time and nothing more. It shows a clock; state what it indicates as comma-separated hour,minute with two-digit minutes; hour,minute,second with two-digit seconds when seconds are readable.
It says 9,23
